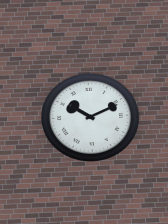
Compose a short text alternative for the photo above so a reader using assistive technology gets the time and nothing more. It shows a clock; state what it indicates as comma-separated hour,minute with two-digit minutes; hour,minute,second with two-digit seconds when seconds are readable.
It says 10,11
